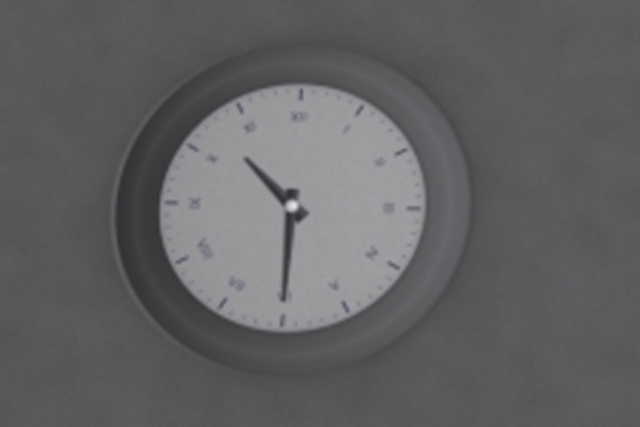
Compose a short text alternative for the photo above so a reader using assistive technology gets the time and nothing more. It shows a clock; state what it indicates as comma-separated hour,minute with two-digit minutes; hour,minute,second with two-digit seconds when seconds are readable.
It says 10,30
